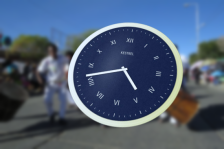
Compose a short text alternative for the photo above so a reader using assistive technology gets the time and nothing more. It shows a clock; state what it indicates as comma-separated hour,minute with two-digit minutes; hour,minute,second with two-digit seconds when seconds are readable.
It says 4,42
